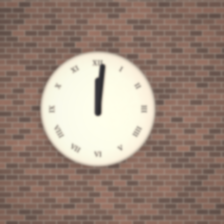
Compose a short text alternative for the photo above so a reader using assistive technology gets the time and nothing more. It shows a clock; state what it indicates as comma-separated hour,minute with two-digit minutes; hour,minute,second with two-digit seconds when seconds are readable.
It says 12,01
